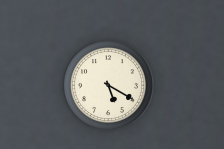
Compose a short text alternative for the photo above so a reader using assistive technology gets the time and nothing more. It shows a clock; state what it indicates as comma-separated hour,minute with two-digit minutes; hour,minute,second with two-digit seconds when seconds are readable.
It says 5,20
